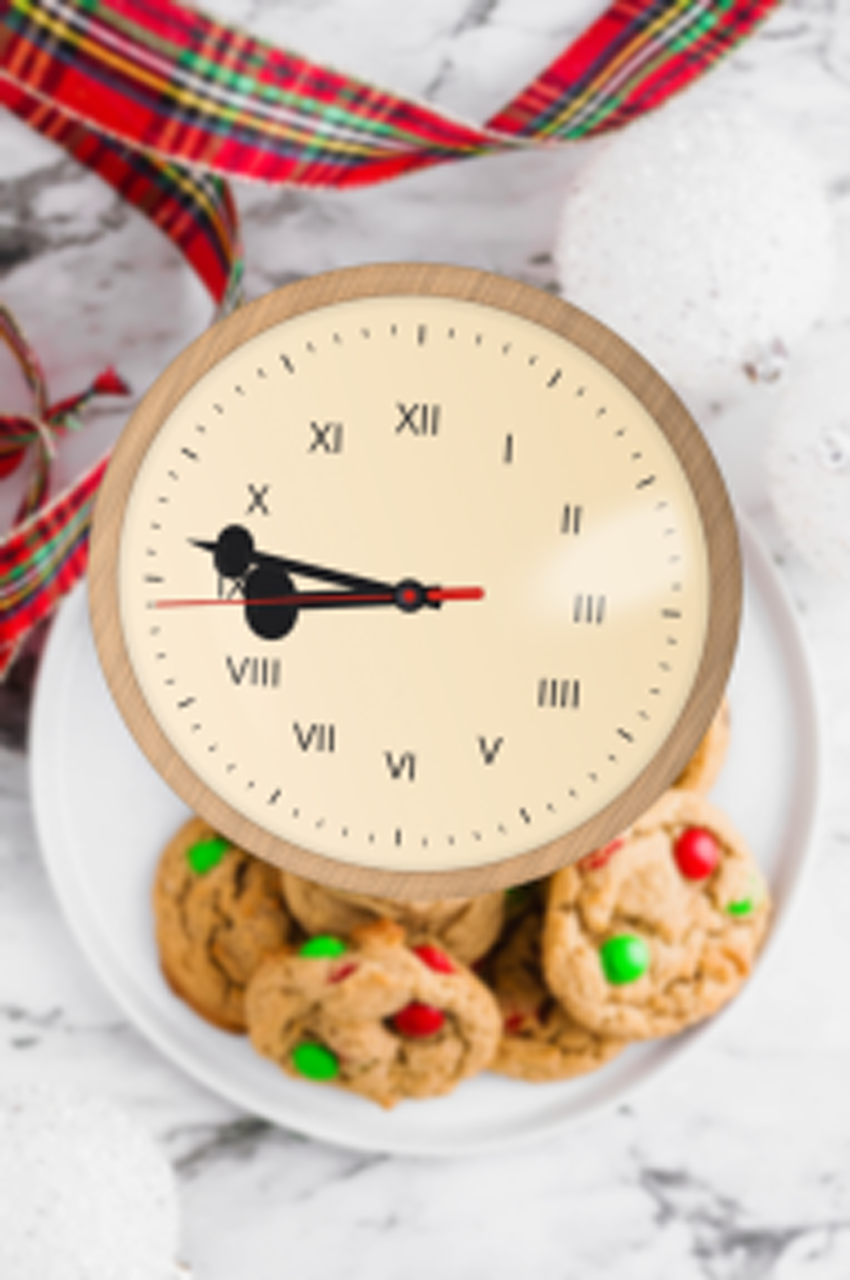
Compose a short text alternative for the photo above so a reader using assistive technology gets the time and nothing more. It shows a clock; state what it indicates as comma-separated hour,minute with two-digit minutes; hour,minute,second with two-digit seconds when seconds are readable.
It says 8,46,44
